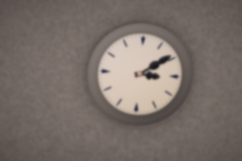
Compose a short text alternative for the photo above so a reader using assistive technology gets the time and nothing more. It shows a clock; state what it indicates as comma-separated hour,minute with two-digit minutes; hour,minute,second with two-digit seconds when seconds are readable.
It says 3,09
